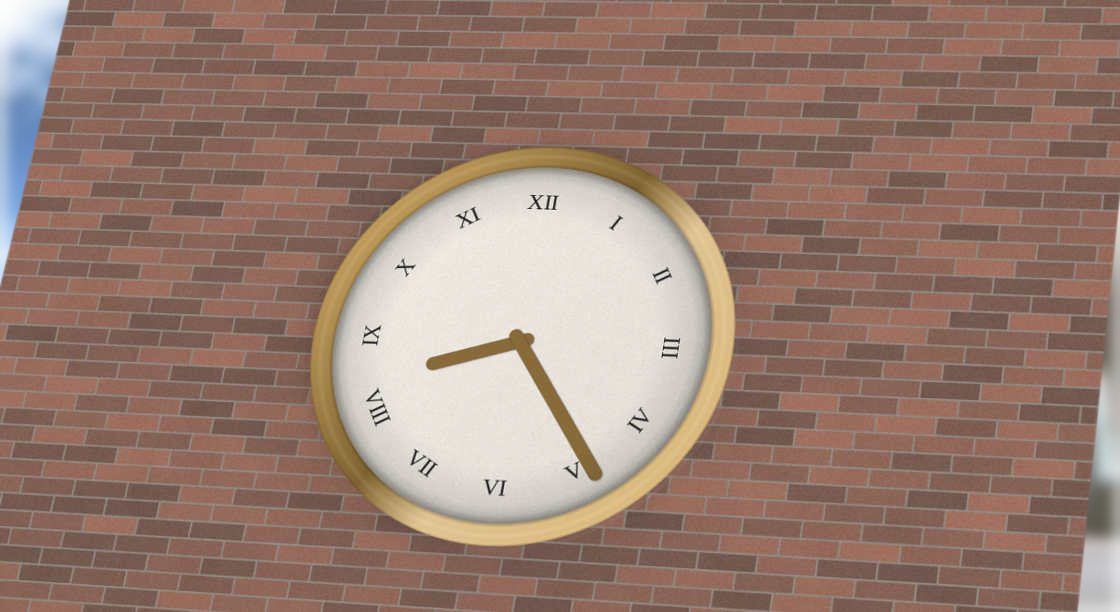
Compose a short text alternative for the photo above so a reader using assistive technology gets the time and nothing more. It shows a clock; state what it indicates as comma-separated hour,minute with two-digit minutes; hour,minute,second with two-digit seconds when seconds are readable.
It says 8,24
